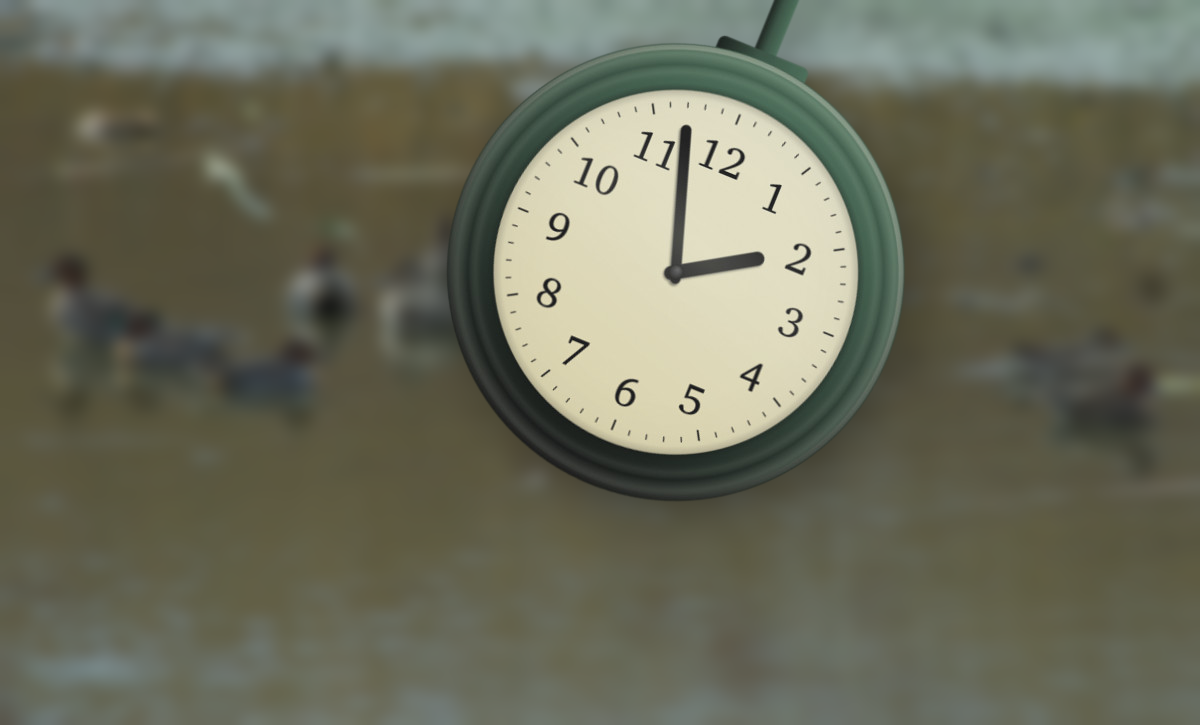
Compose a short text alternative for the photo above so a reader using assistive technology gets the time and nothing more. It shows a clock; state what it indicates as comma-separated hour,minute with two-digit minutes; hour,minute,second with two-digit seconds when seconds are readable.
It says 1,57
